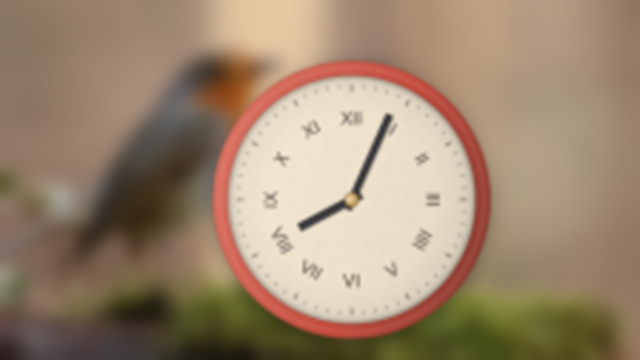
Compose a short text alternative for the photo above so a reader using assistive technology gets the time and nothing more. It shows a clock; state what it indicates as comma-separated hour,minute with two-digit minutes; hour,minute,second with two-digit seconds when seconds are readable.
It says 8,04
